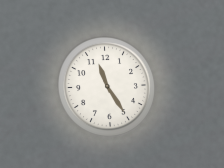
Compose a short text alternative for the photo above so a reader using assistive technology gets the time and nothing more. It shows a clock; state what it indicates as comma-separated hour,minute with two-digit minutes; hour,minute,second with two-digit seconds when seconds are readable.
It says 11,25
